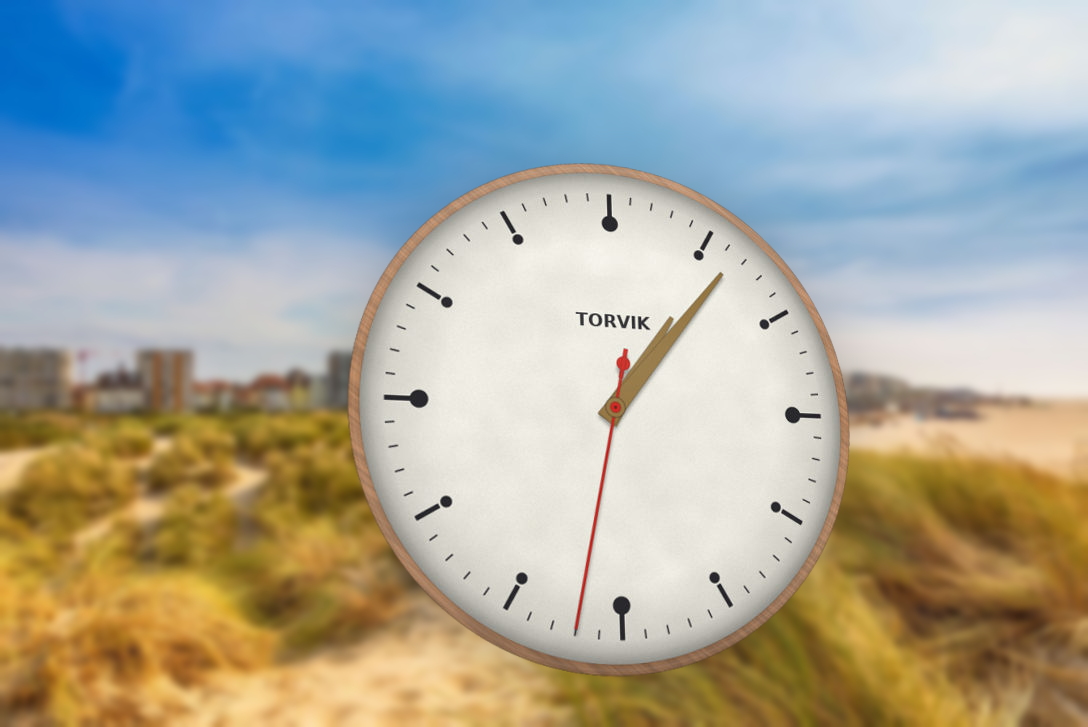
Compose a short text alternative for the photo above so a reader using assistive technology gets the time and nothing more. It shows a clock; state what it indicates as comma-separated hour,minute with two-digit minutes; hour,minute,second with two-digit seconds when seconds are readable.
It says 1,06,32
